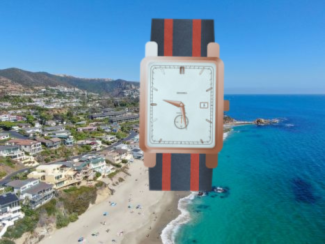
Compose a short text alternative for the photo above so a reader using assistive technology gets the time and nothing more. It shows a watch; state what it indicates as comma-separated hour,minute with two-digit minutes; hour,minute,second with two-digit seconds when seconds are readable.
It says 9,28
